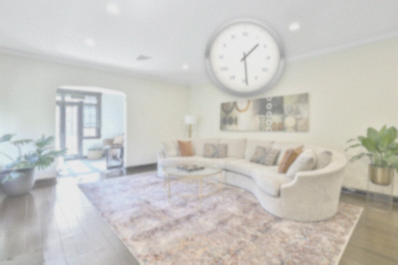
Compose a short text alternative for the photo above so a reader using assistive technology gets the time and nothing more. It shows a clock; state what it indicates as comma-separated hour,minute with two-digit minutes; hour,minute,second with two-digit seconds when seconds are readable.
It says 1,29
